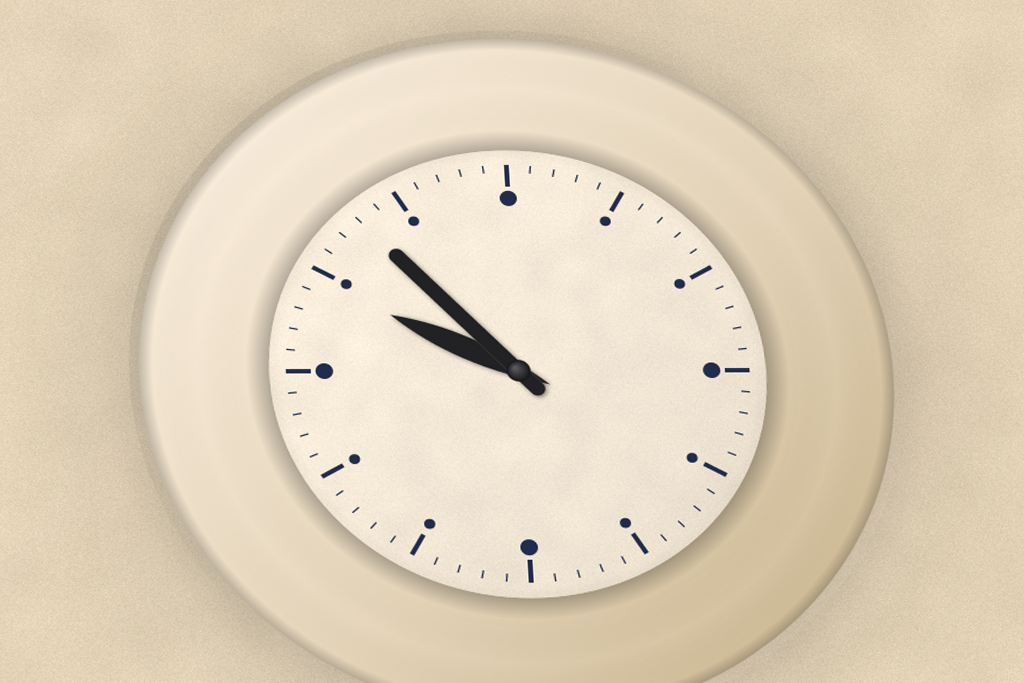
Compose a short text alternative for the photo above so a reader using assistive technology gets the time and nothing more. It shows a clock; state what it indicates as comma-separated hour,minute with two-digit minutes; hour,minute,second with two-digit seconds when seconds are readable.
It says 9,53
